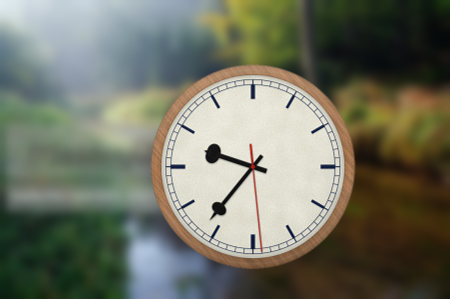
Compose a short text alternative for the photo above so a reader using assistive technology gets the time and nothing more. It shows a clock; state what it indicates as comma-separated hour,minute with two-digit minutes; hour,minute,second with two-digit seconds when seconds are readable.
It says 9,36,29
